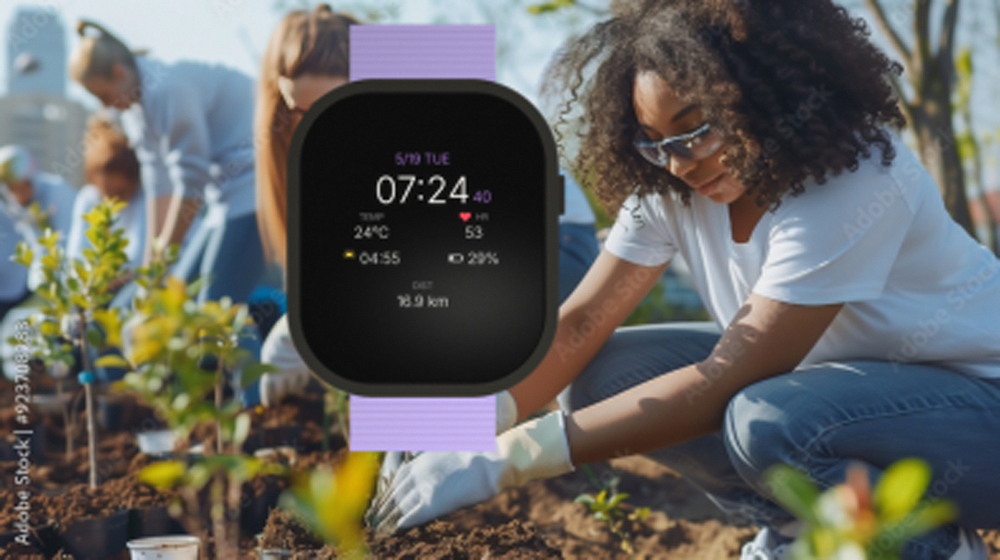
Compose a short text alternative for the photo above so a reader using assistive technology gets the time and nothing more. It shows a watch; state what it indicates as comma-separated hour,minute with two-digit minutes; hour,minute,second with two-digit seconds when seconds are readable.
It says 7,24
